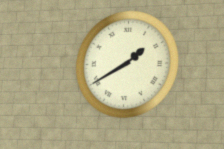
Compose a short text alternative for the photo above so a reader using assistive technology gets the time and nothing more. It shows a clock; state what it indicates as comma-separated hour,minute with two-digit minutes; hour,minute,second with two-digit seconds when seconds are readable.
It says 1,40
